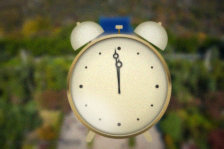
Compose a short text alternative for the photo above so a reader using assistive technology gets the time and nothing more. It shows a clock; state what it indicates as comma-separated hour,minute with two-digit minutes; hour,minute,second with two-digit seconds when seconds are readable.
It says 11,59
